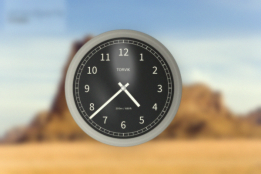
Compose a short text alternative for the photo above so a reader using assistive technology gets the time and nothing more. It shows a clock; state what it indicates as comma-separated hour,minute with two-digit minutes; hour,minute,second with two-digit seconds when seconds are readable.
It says 4,38
